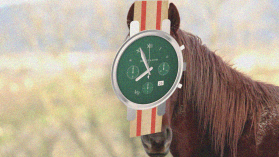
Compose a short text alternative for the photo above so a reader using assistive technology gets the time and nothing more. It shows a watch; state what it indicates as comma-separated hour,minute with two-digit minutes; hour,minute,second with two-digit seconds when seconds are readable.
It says 7,56
